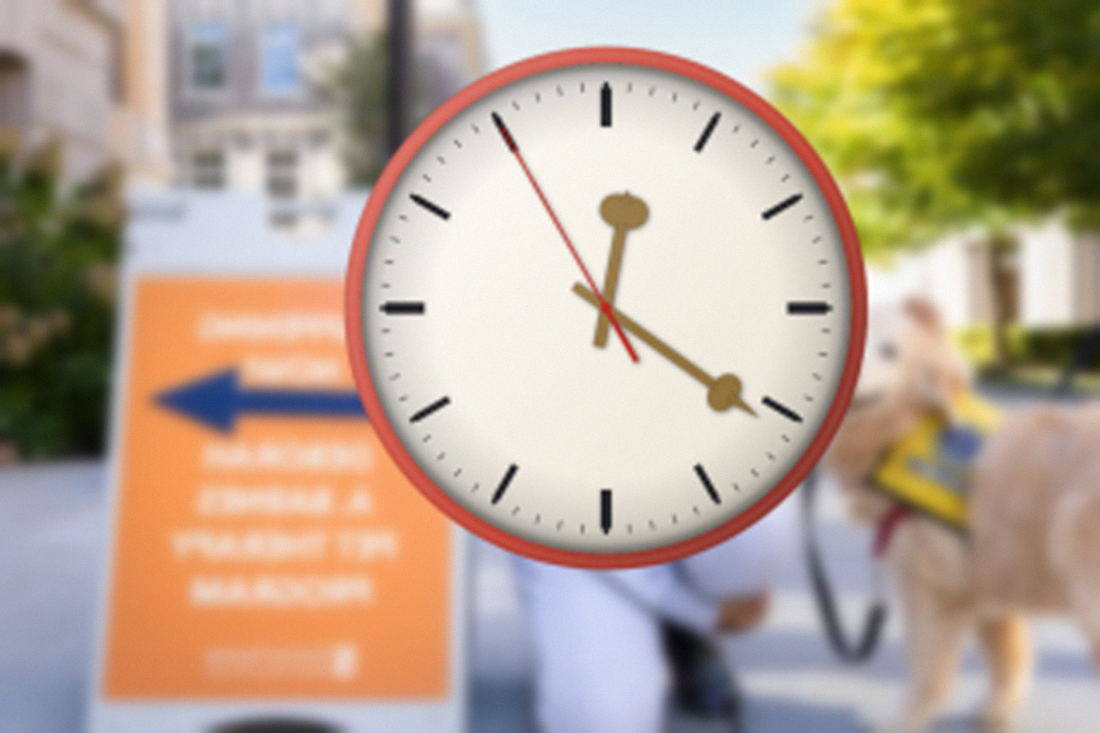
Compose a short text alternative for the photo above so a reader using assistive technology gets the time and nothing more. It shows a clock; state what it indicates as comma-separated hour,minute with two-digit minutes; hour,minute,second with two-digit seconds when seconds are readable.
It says 12,20,55
